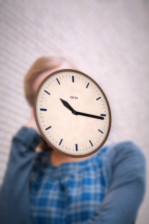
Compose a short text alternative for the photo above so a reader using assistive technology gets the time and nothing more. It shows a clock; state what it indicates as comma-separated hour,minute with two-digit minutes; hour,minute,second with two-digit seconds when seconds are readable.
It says 10,16
